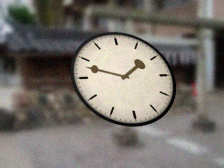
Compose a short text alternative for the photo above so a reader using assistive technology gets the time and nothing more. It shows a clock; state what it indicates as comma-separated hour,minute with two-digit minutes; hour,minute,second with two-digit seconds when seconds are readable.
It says 1,48
